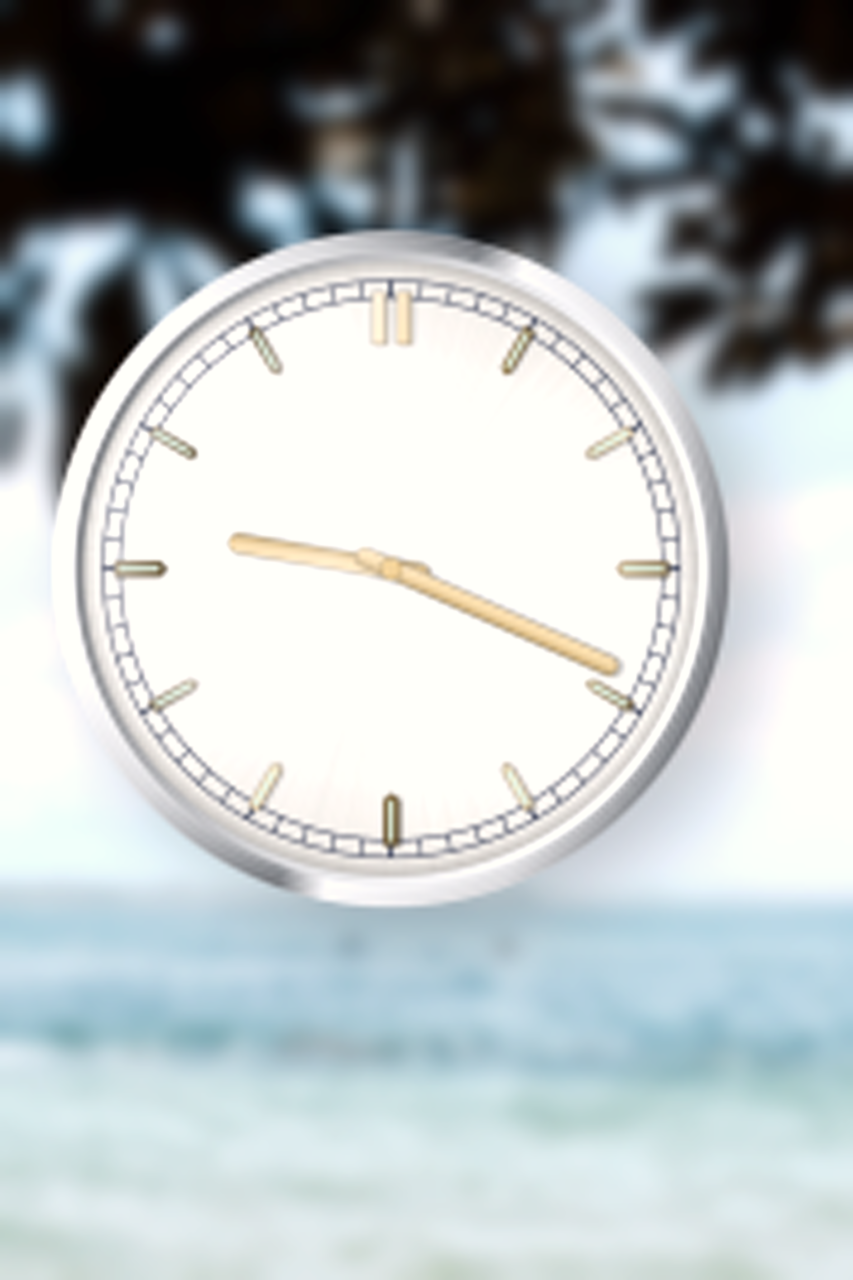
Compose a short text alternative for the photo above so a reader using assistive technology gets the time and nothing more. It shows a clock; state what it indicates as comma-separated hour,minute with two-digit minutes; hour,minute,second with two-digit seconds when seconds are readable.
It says 9,19
